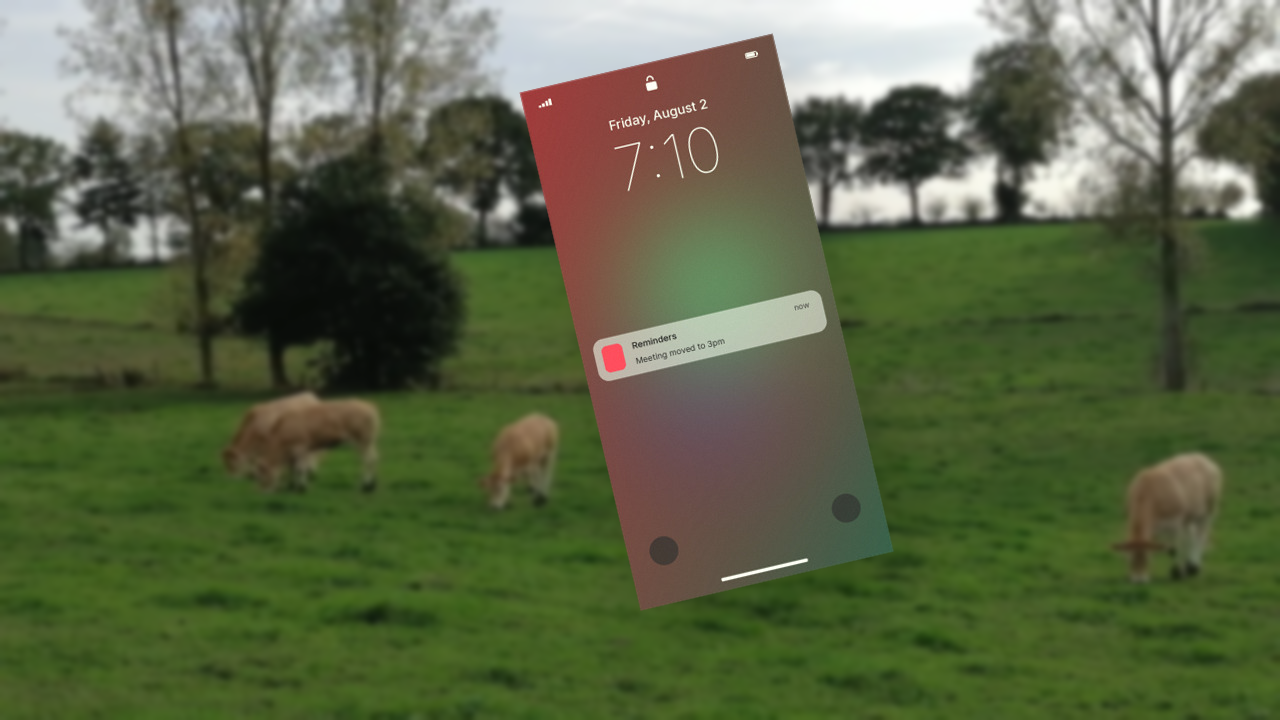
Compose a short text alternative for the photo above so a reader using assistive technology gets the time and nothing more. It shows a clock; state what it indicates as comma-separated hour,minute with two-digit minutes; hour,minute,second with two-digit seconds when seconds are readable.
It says 7,10
